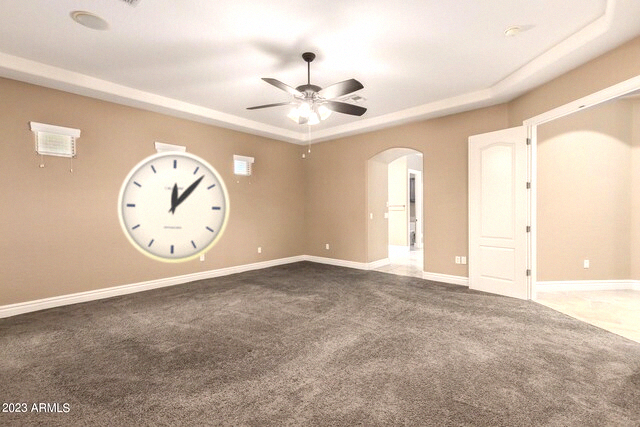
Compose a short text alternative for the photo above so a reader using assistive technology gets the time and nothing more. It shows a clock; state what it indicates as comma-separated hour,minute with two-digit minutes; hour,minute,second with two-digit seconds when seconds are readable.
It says 12,07
